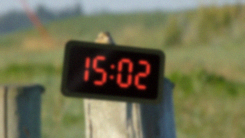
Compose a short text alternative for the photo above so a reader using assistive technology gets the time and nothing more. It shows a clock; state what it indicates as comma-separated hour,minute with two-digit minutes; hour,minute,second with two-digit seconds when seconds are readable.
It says 15,02
